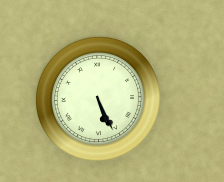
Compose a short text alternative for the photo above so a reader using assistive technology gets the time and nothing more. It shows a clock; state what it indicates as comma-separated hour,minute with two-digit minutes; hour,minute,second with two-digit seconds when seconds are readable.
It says 5,26
